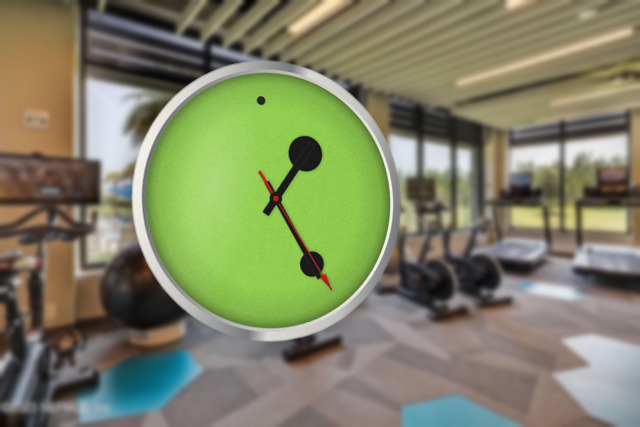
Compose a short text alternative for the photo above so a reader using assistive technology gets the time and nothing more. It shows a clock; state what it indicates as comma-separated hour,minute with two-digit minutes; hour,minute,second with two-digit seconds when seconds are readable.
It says 1,26,26
